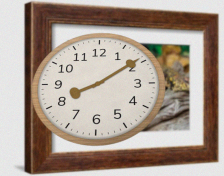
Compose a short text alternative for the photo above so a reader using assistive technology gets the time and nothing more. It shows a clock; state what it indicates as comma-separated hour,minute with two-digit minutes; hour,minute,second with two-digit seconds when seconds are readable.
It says 8,09
